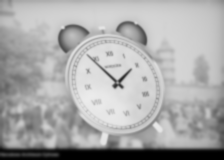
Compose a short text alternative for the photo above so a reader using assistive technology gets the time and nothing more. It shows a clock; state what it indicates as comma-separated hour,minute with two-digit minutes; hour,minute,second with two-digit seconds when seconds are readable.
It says 1,54
